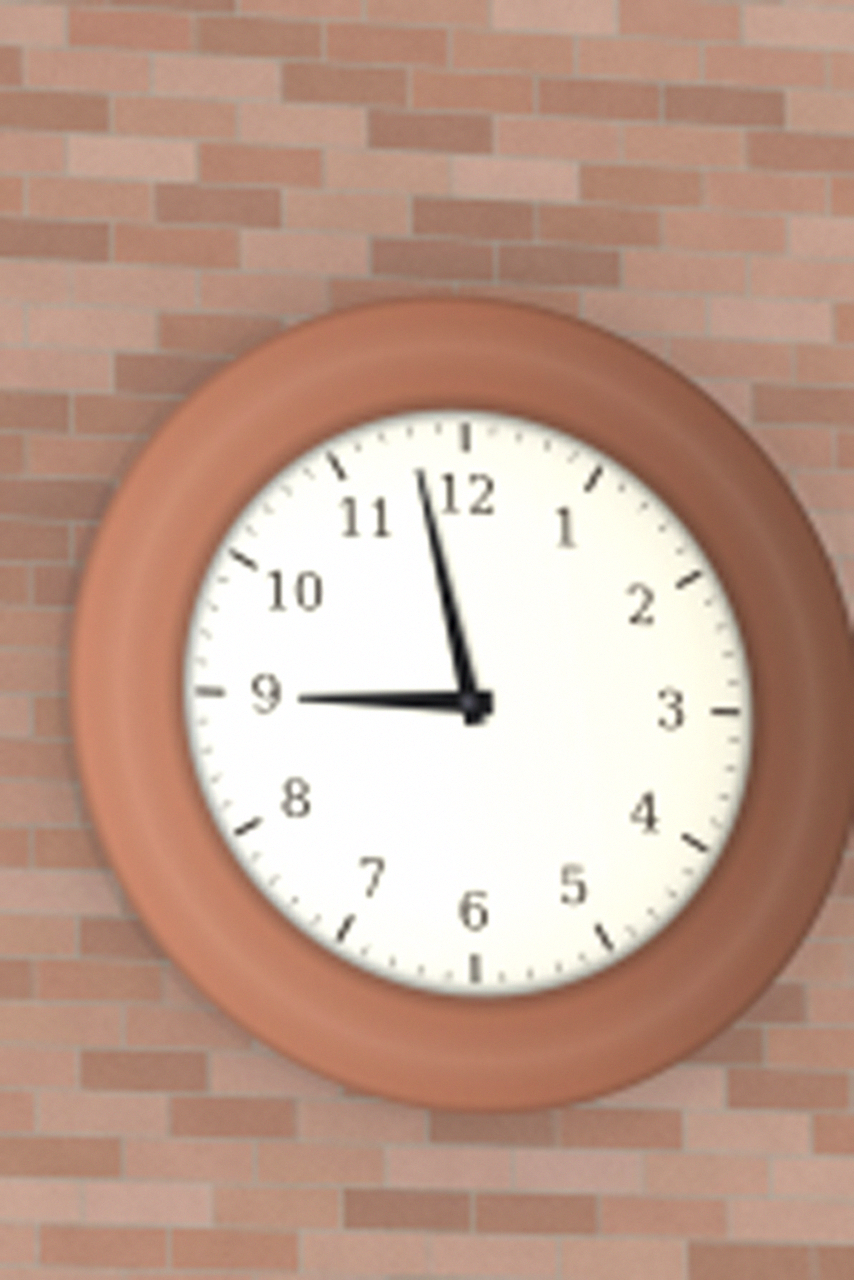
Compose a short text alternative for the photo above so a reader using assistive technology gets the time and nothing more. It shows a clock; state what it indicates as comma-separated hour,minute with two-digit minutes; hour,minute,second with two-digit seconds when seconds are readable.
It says 8,58
